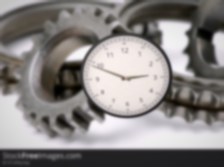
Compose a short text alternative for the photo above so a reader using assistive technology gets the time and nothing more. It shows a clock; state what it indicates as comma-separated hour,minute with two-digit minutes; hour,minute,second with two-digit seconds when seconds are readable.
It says 2,49
